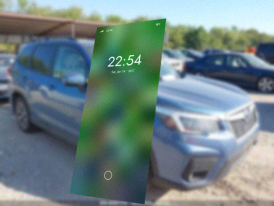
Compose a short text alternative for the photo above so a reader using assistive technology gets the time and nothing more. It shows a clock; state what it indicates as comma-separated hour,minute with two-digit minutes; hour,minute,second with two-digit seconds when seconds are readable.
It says 22,54
